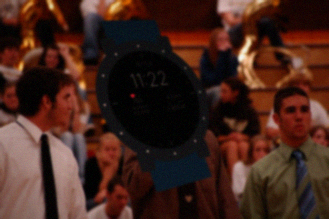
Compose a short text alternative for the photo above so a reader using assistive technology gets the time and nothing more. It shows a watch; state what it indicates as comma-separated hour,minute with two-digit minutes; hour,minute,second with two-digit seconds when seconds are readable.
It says 11,22
